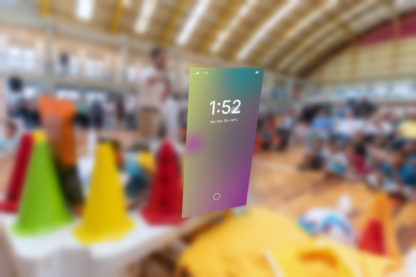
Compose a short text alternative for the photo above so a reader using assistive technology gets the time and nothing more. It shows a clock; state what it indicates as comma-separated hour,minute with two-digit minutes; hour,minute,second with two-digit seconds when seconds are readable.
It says 1,52
